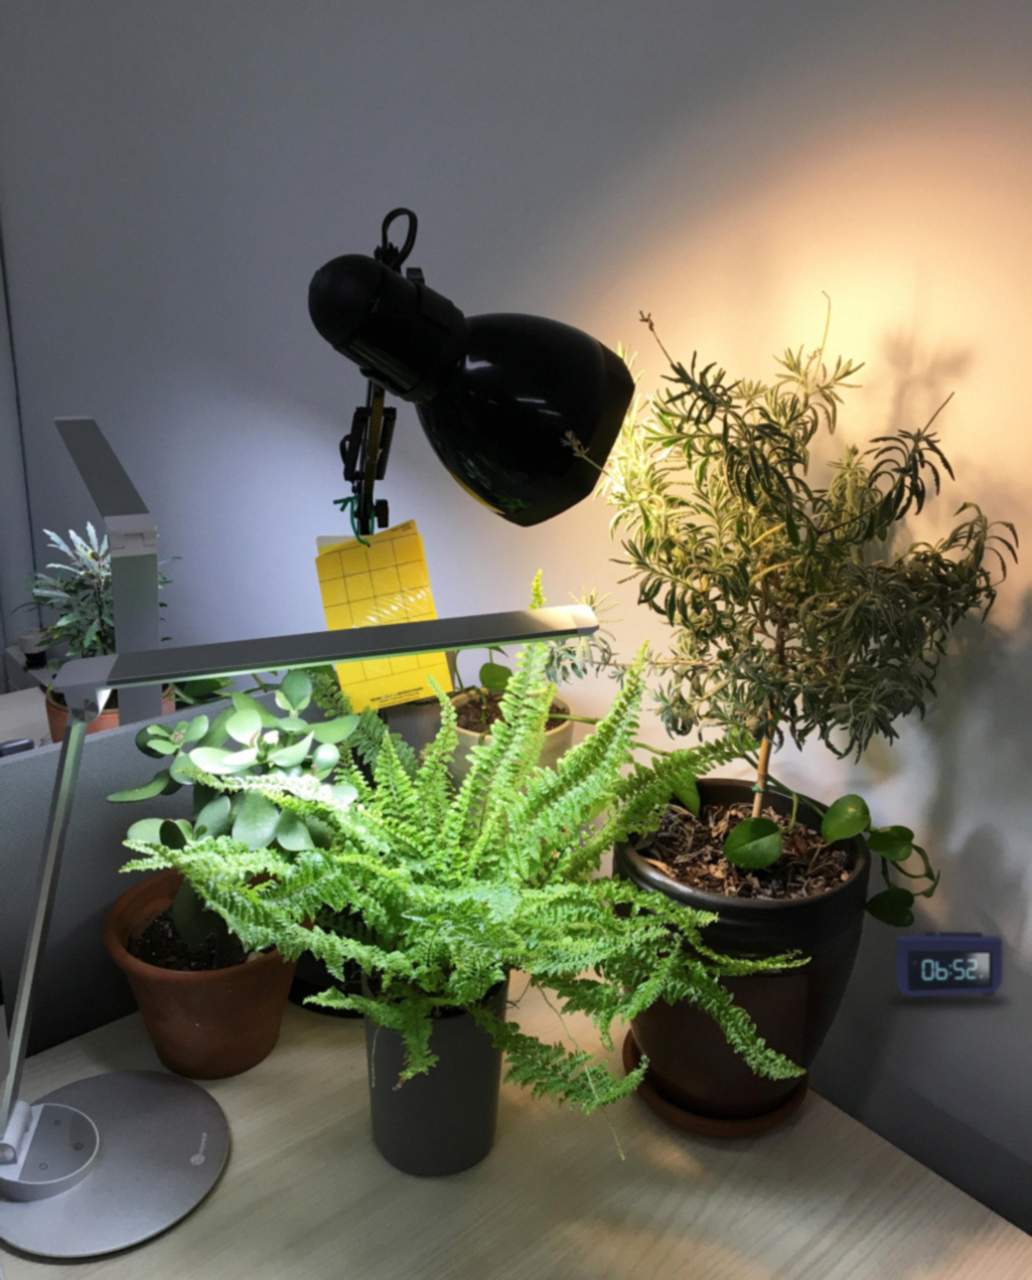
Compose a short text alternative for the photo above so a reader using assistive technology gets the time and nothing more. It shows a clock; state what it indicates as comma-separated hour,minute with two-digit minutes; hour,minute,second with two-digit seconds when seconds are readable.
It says 6,52
